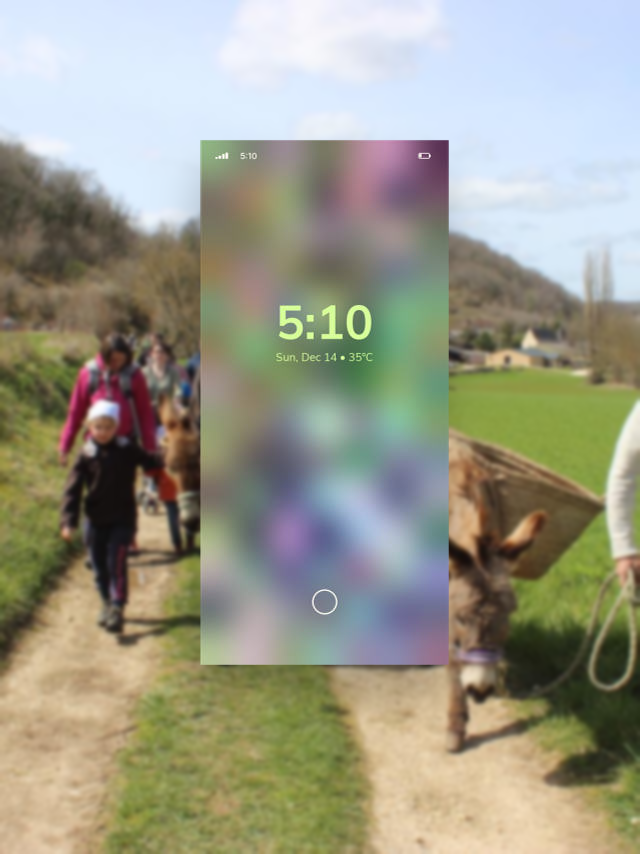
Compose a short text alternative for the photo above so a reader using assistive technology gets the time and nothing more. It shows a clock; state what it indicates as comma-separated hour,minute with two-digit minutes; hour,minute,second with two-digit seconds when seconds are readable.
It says 5,10
